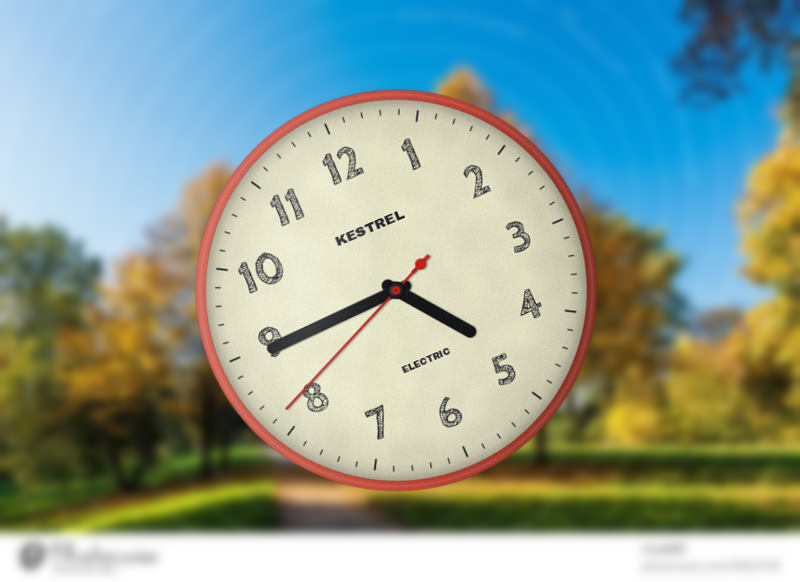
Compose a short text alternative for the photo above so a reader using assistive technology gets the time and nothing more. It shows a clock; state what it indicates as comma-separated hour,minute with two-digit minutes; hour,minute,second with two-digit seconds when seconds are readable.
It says 4,44,41
